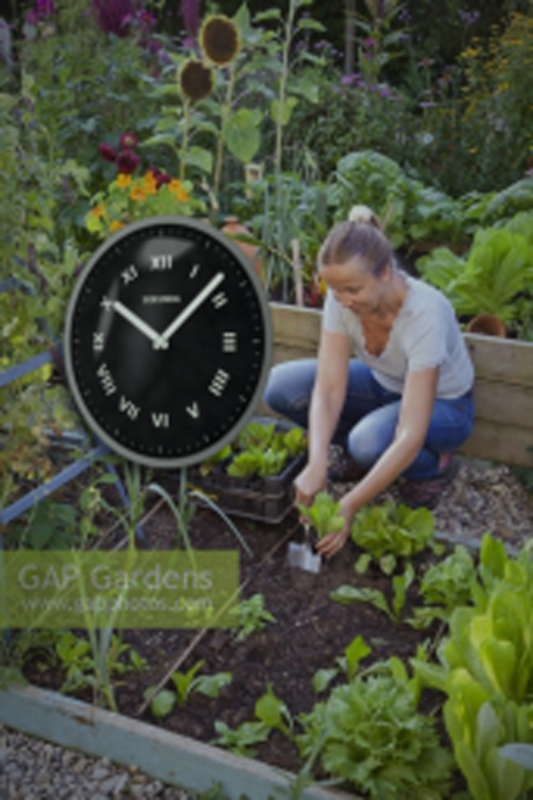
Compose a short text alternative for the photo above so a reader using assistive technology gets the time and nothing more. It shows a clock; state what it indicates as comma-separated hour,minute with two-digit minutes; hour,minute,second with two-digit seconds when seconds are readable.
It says 10,08
